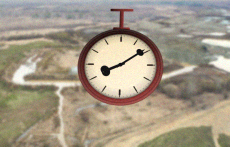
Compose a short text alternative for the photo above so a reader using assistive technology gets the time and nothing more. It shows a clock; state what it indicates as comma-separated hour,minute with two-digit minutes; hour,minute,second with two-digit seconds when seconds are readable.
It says 8,09
